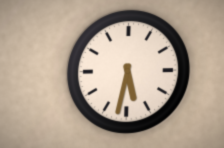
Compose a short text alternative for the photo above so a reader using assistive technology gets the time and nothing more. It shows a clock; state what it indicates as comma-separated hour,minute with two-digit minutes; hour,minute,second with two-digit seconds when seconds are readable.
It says 5,32
